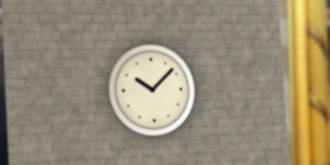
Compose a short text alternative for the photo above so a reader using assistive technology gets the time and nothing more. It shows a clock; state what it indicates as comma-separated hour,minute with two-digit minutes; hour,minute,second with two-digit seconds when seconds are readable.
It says 10,08
